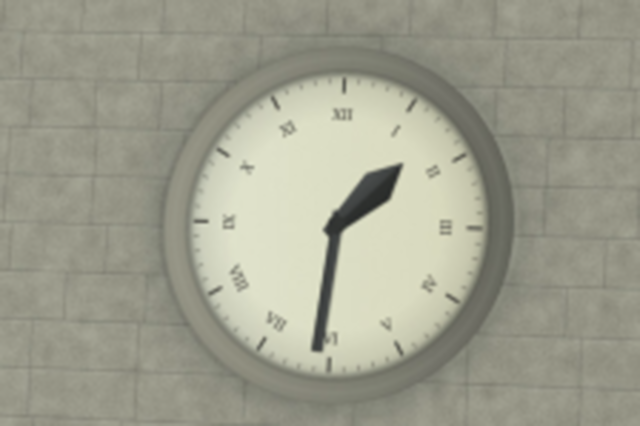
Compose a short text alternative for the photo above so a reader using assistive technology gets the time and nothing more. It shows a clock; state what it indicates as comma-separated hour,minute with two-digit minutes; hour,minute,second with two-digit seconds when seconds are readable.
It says 1,31
